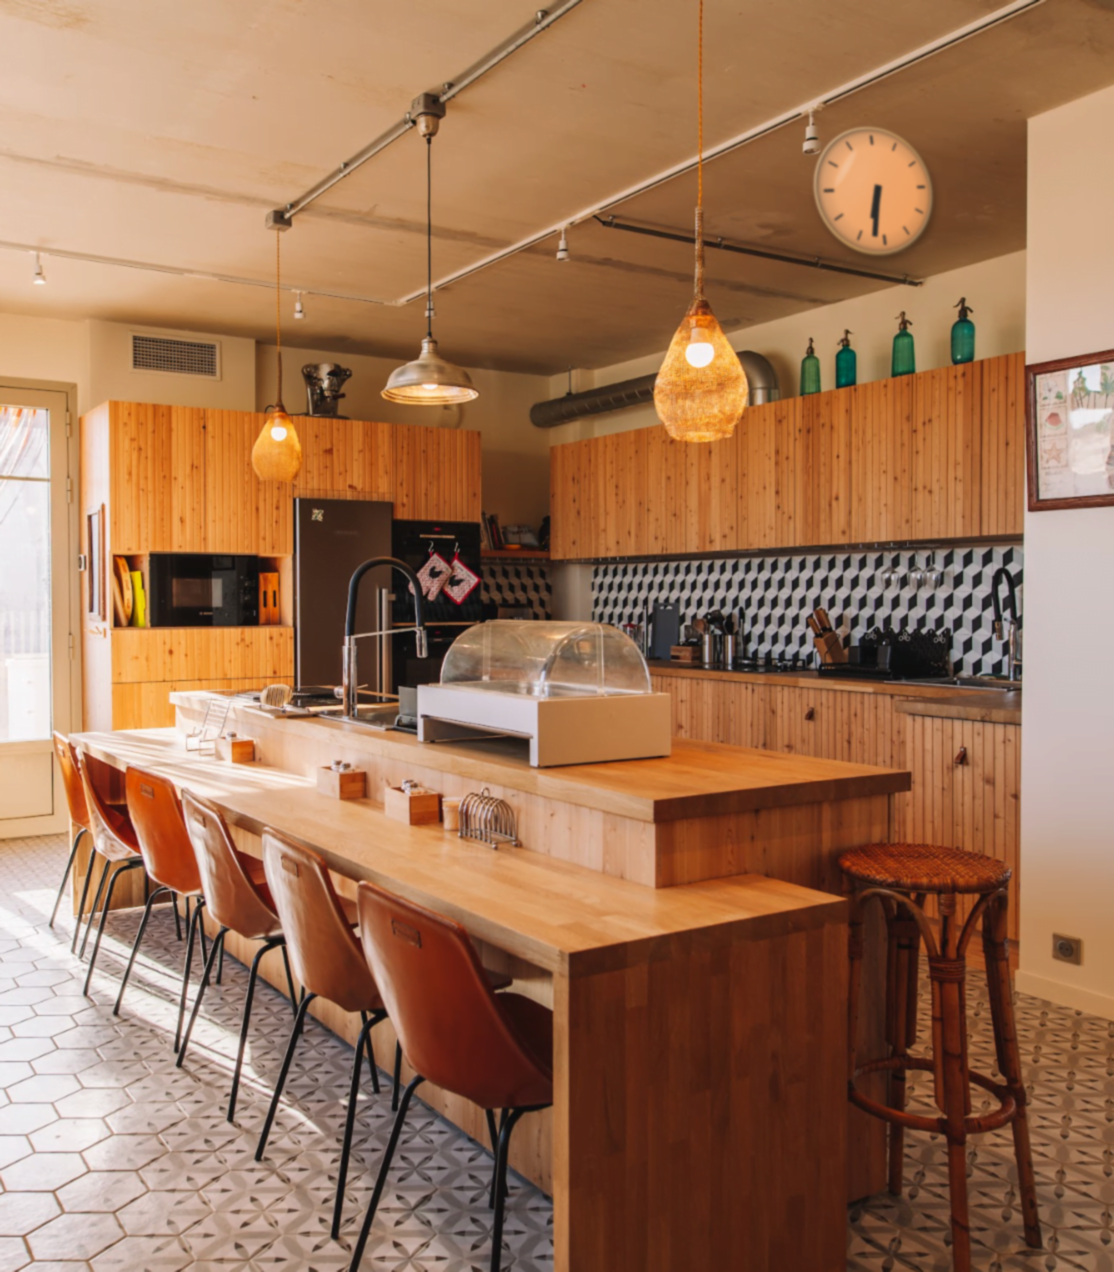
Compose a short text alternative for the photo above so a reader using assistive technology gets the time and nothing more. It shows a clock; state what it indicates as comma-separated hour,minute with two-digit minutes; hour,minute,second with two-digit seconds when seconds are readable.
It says 6,32
